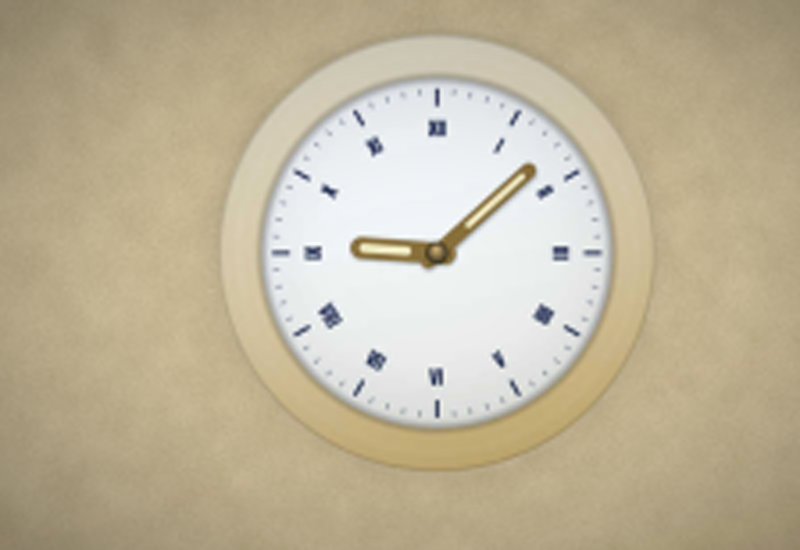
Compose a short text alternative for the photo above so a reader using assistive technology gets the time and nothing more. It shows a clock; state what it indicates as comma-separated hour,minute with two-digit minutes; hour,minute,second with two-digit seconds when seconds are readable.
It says 9,08
